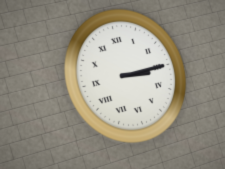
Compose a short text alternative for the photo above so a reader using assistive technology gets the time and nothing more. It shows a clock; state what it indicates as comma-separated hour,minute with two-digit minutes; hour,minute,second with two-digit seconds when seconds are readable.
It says 3,15
